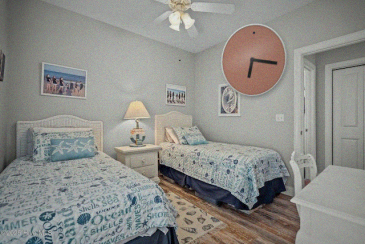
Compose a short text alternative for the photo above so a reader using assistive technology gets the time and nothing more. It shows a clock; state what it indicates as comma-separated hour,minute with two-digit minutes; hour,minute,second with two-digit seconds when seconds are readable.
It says 6,16
